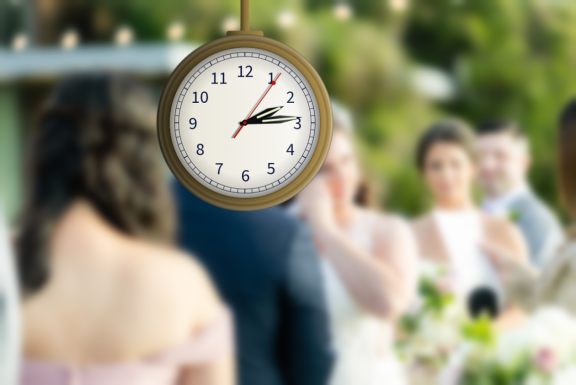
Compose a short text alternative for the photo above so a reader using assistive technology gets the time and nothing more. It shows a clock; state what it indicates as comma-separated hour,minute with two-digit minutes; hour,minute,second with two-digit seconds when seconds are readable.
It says 2,14,06
